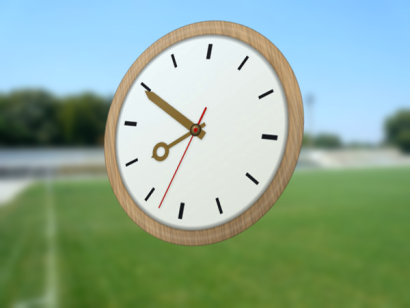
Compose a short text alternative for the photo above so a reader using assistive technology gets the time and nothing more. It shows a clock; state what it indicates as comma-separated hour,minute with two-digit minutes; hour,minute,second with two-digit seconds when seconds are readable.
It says 7,49,33
